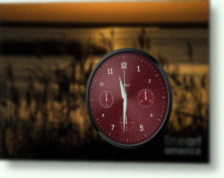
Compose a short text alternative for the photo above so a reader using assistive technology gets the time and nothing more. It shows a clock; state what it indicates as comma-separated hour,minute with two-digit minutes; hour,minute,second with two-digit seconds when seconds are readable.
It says 11,31
